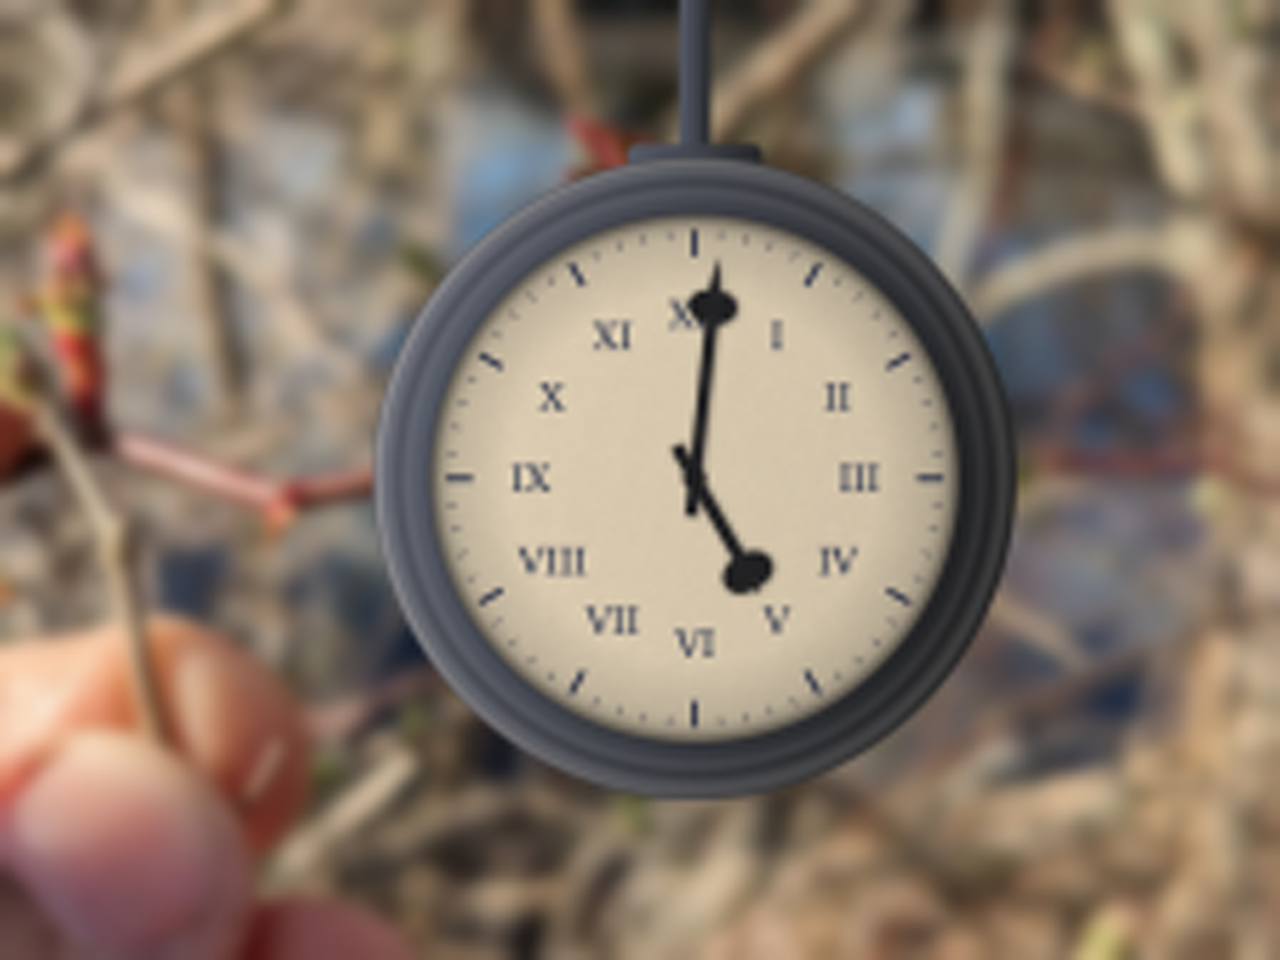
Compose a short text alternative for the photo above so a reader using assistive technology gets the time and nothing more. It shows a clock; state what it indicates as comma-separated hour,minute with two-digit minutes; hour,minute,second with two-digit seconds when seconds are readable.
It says 5,01
